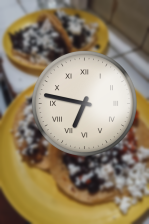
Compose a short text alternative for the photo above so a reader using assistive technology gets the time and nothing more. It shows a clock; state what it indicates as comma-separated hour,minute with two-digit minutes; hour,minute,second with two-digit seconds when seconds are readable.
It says 6,47
